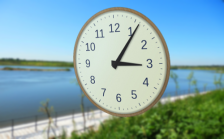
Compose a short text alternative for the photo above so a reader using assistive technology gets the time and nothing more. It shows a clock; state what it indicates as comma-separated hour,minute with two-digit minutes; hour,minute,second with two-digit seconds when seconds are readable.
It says 3,06
